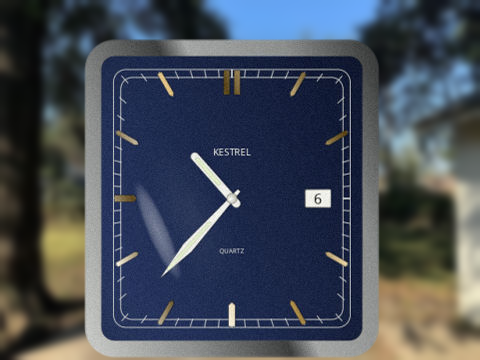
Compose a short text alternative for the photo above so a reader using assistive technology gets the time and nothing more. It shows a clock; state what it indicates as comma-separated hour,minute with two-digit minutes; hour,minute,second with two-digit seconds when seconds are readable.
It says 10,37
